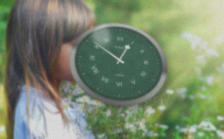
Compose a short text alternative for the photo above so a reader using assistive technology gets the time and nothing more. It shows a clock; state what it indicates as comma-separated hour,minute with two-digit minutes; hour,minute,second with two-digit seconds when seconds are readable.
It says 12,51
